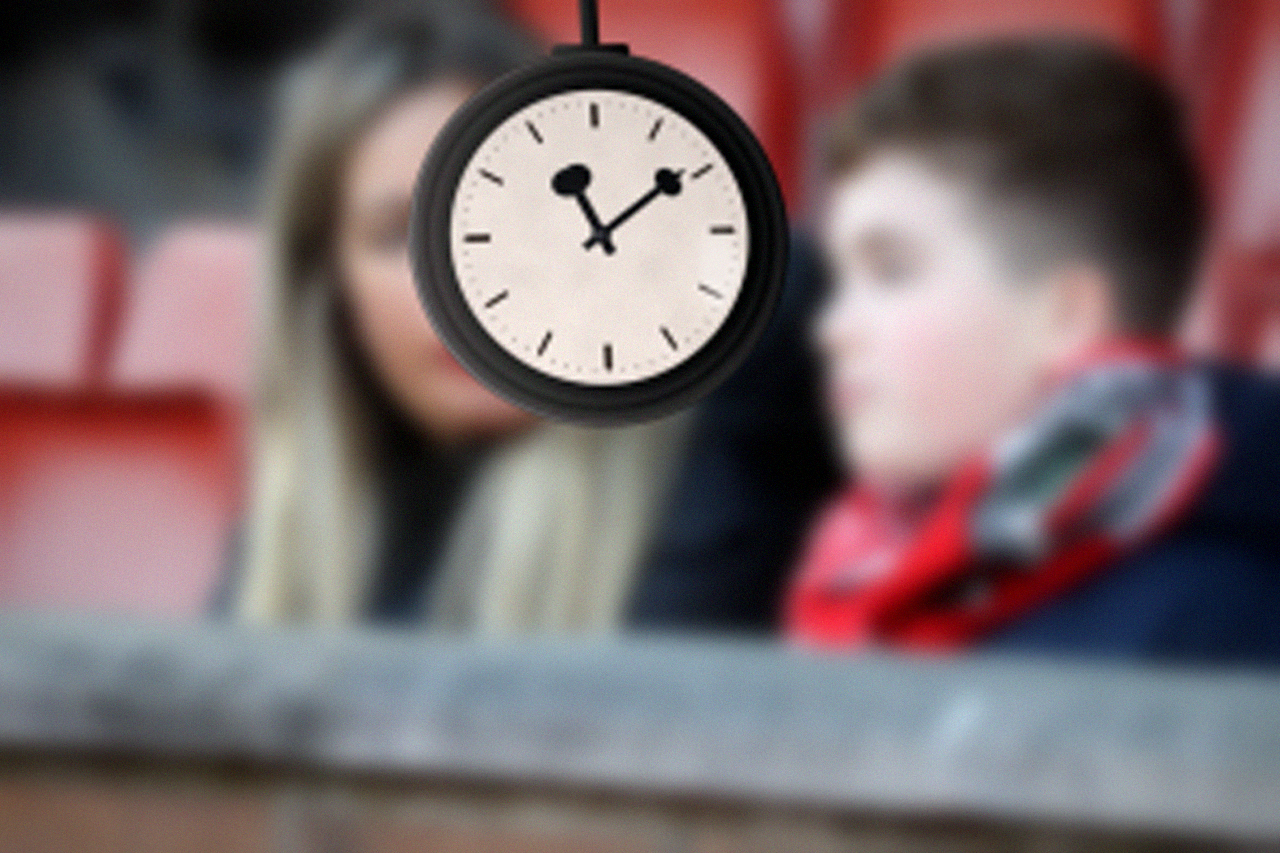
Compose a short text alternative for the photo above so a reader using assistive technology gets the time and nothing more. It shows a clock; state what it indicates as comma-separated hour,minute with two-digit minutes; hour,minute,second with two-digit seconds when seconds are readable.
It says 11,09
